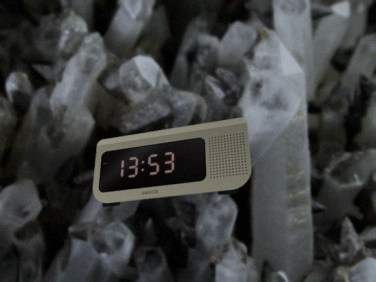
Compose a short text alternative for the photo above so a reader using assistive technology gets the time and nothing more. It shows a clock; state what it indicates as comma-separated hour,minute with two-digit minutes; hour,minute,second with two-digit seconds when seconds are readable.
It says 13,53
